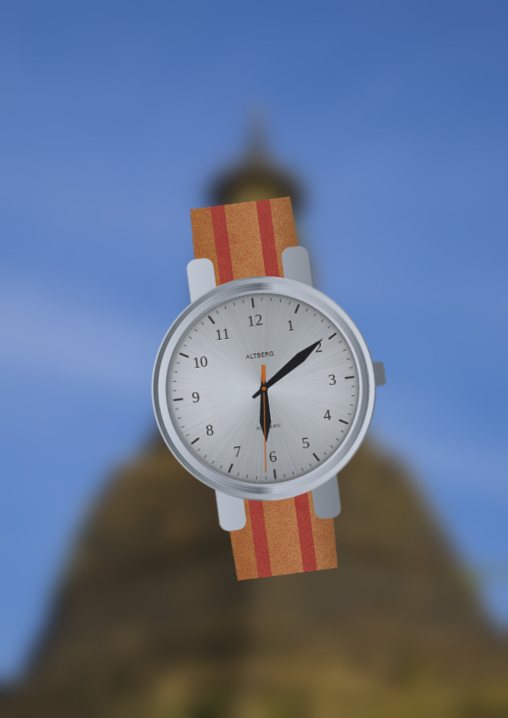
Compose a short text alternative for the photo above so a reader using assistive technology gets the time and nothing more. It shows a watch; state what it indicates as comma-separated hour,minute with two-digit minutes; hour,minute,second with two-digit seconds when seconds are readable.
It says 6,09,31
